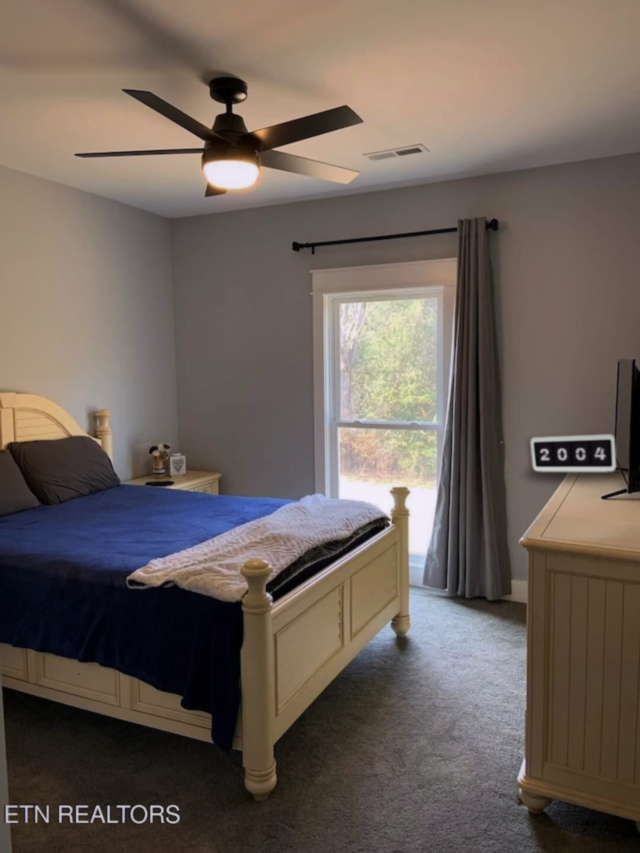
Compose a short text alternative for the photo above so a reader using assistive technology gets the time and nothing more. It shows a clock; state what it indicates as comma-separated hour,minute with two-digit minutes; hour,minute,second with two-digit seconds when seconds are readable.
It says 20,04
